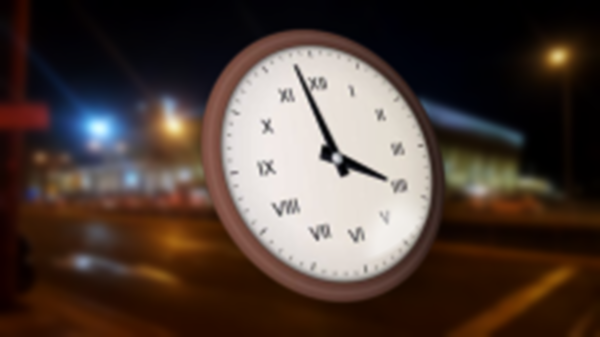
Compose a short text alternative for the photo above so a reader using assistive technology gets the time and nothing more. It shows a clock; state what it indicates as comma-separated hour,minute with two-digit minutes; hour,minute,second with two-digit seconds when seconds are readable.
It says 3,58
